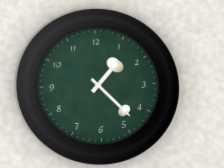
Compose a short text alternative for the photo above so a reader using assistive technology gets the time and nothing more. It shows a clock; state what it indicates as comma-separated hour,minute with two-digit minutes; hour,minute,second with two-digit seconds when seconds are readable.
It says 1,23
